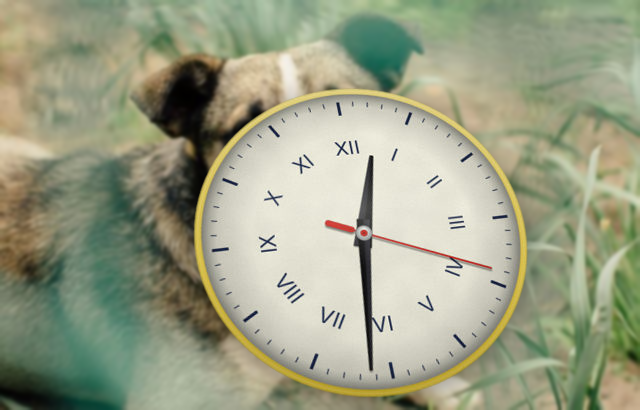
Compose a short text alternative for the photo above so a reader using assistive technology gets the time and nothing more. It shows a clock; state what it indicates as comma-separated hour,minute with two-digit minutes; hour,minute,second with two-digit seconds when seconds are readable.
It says 12,31,19
